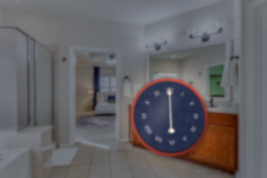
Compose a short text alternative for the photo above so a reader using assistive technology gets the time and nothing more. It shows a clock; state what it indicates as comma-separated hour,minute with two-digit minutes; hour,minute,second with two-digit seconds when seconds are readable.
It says 6,00
